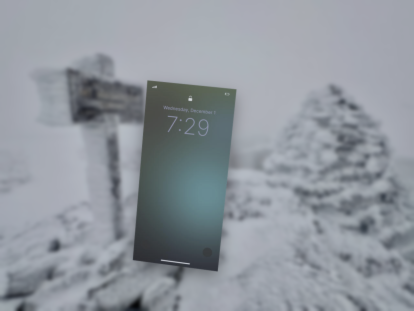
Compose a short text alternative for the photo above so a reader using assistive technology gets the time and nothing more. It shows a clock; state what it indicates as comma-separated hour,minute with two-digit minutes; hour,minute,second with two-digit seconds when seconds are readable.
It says 7,29
